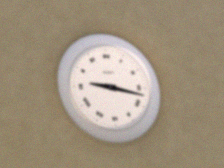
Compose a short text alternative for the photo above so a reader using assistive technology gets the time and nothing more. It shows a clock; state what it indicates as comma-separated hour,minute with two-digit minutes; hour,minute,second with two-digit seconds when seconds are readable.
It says 9,17
